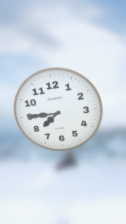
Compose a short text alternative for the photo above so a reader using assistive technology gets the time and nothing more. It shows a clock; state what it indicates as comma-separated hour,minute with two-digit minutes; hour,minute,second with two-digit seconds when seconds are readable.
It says 7,45
